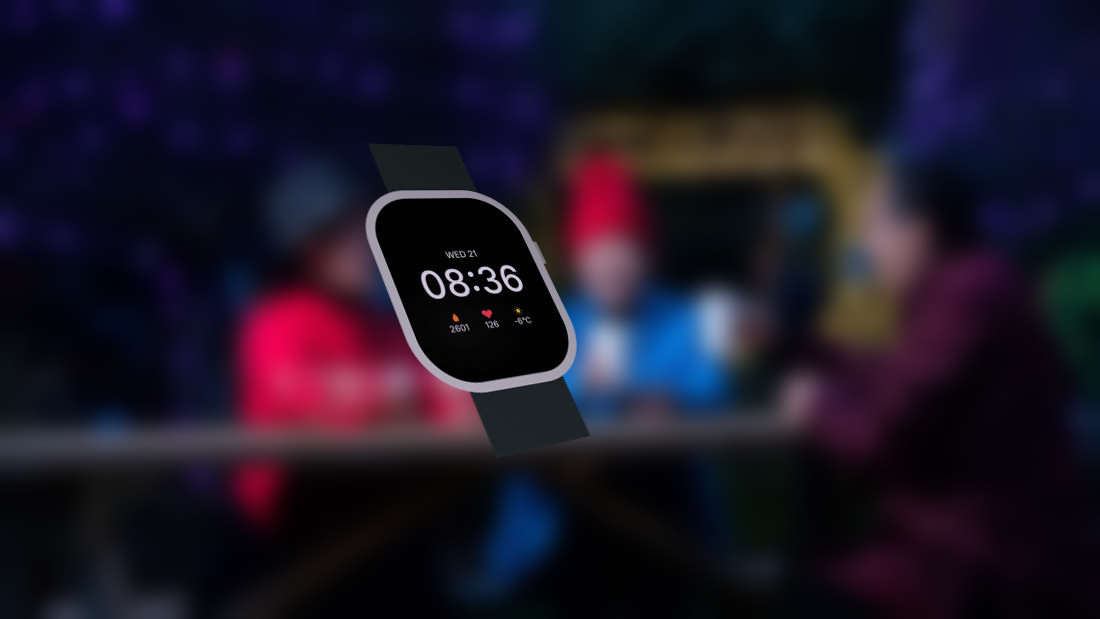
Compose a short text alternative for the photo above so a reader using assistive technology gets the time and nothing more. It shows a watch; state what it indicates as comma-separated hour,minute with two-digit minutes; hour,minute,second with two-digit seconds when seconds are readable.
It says 8,36
